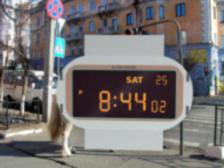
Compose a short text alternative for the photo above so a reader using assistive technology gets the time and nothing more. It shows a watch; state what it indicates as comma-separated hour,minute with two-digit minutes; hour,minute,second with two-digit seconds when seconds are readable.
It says 8,44,02
